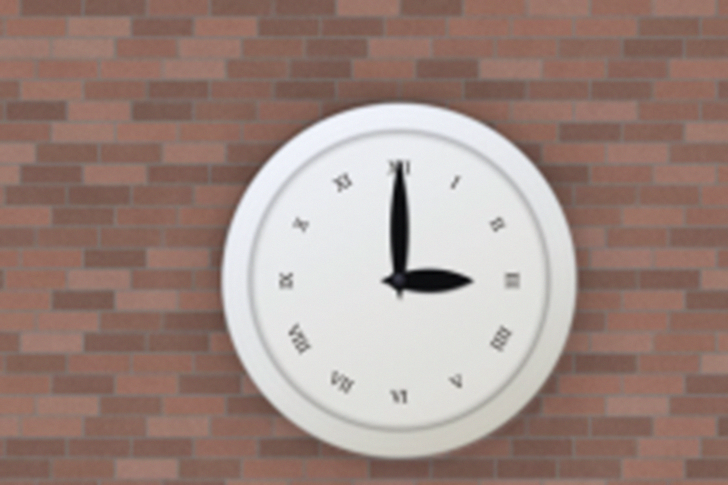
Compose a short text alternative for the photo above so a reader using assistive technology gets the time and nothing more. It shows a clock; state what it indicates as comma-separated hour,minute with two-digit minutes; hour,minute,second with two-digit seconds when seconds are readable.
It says 3,00
